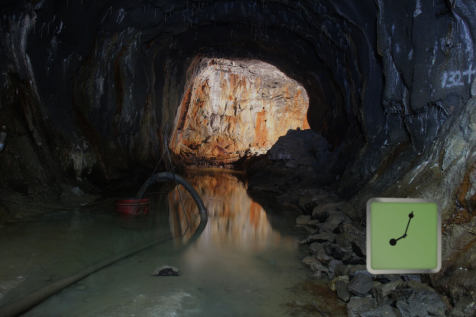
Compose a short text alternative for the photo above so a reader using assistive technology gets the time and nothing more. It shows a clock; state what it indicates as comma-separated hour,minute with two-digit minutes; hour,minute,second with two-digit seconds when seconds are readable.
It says 8,03
